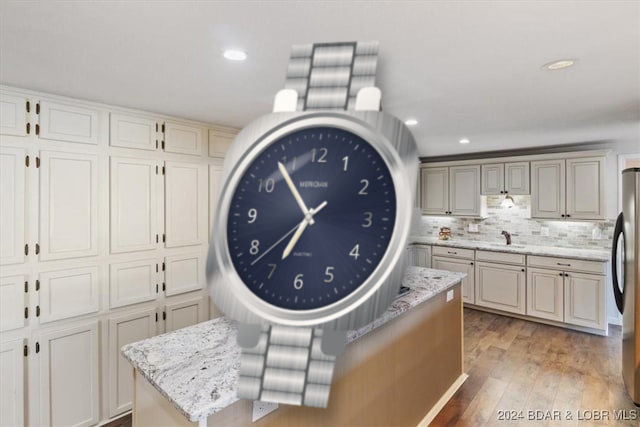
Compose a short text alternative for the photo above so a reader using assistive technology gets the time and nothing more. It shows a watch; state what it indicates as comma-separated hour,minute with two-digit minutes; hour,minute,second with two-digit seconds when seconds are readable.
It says 6,53,38
